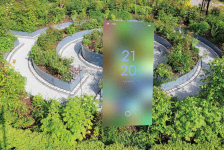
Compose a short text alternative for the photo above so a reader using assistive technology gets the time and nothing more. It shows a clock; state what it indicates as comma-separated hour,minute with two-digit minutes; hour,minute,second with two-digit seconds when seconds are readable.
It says 21,20
